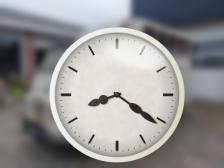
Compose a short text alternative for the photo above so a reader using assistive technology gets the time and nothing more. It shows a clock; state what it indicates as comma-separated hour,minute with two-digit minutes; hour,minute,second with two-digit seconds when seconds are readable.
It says 8,21
